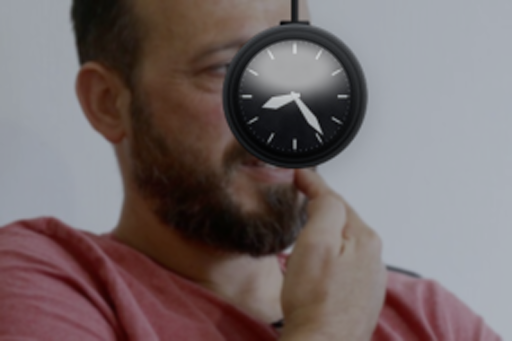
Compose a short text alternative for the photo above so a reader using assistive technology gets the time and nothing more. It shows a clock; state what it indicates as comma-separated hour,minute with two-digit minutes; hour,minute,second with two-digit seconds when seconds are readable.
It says 8,24
